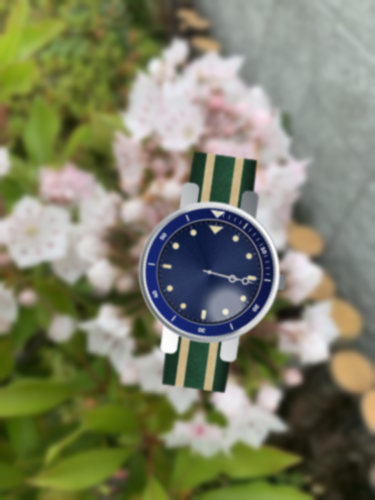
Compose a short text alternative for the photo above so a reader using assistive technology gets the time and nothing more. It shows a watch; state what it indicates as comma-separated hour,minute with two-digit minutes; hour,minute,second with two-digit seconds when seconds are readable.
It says 3,16
